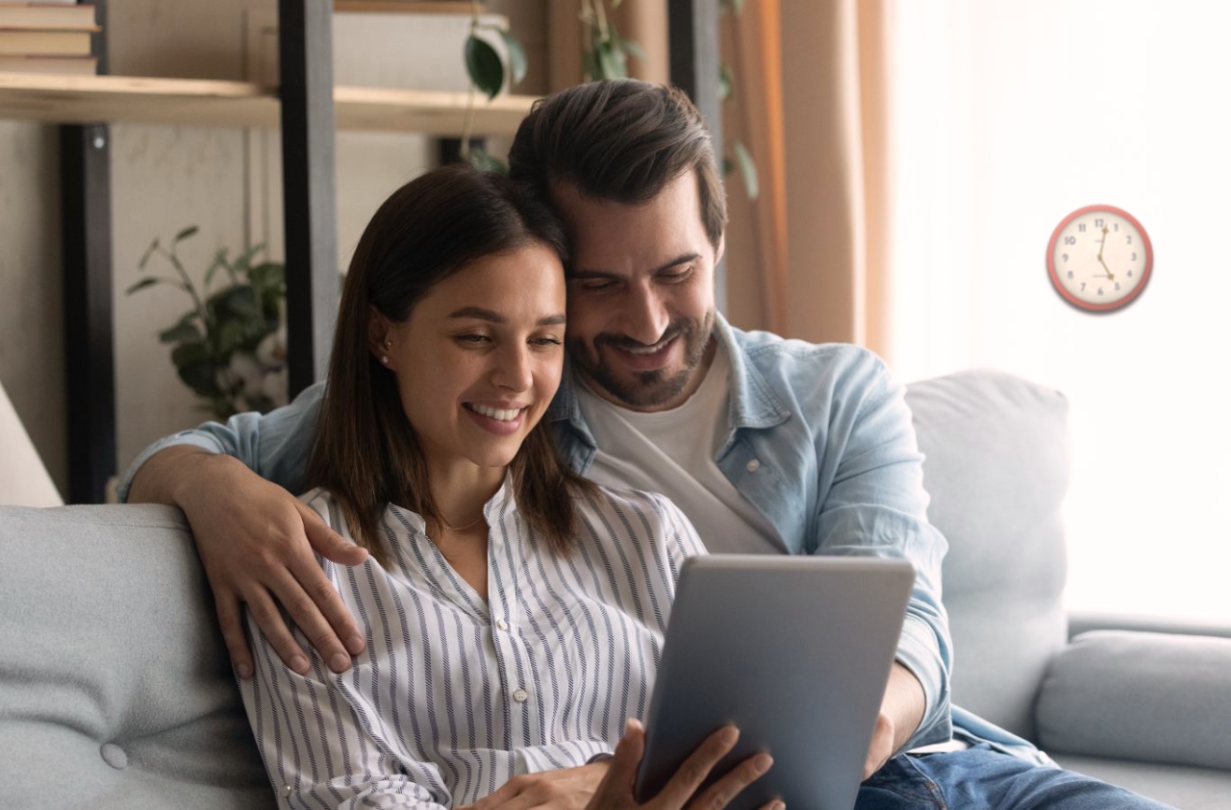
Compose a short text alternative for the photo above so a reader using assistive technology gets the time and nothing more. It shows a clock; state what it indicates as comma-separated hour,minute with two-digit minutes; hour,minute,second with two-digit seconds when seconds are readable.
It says 5,02
